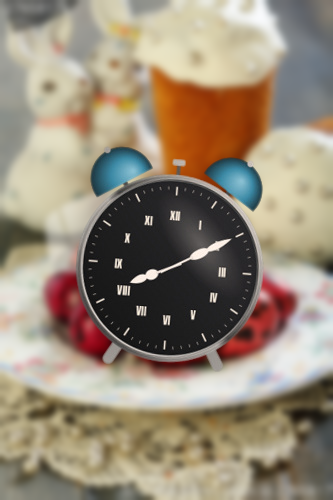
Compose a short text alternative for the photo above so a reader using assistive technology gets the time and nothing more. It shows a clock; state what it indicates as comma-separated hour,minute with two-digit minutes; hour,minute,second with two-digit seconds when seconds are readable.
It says 8,10
